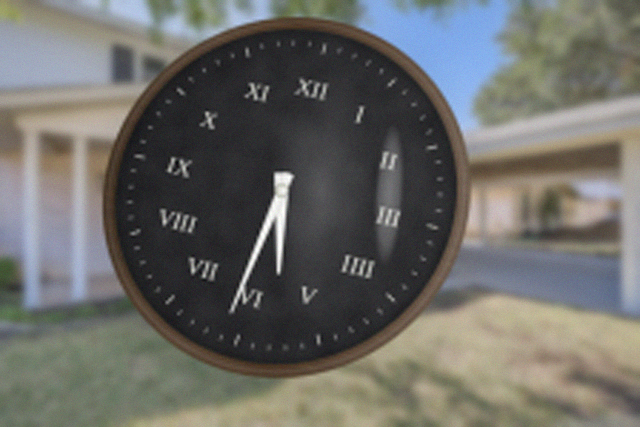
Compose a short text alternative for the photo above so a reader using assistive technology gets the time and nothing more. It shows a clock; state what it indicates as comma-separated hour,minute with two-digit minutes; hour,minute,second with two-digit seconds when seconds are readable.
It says 5,31
